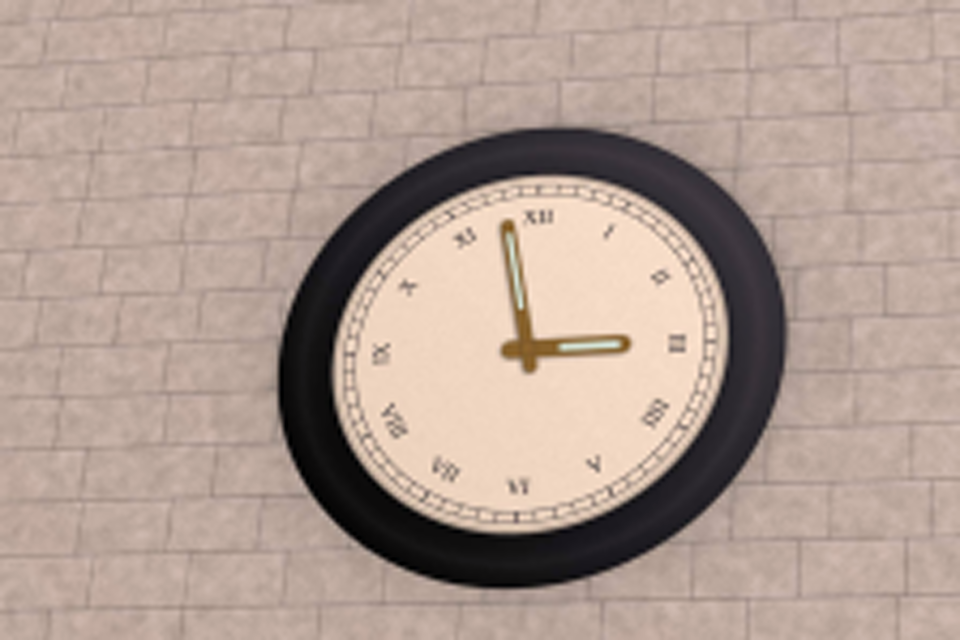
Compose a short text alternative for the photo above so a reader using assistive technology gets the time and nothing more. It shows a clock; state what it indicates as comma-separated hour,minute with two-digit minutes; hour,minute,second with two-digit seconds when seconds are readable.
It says 2,58
